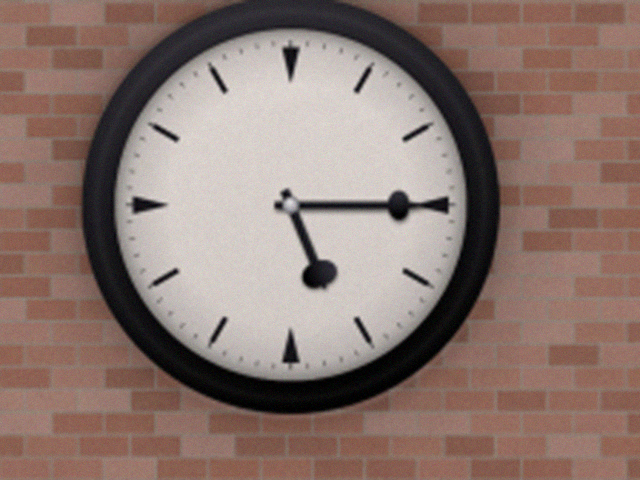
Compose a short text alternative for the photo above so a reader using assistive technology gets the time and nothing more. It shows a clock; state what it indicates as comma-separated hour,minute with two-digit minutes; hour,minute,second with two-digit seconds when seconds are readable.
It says 5,15
